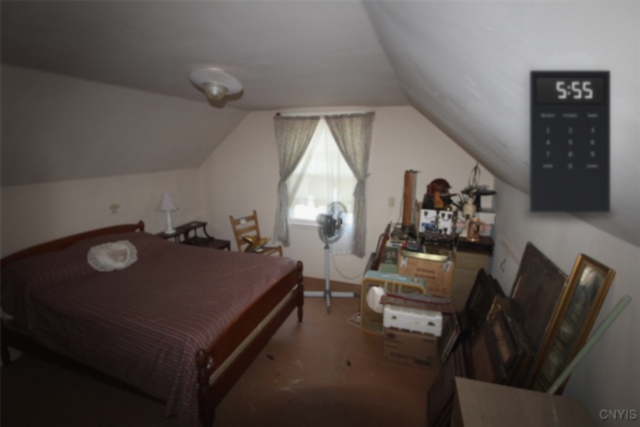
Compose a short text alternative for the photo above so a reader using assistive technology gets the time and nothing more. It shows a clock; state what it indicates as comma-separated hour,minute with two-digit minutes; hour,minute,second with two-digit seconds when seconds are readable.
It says 5,55
